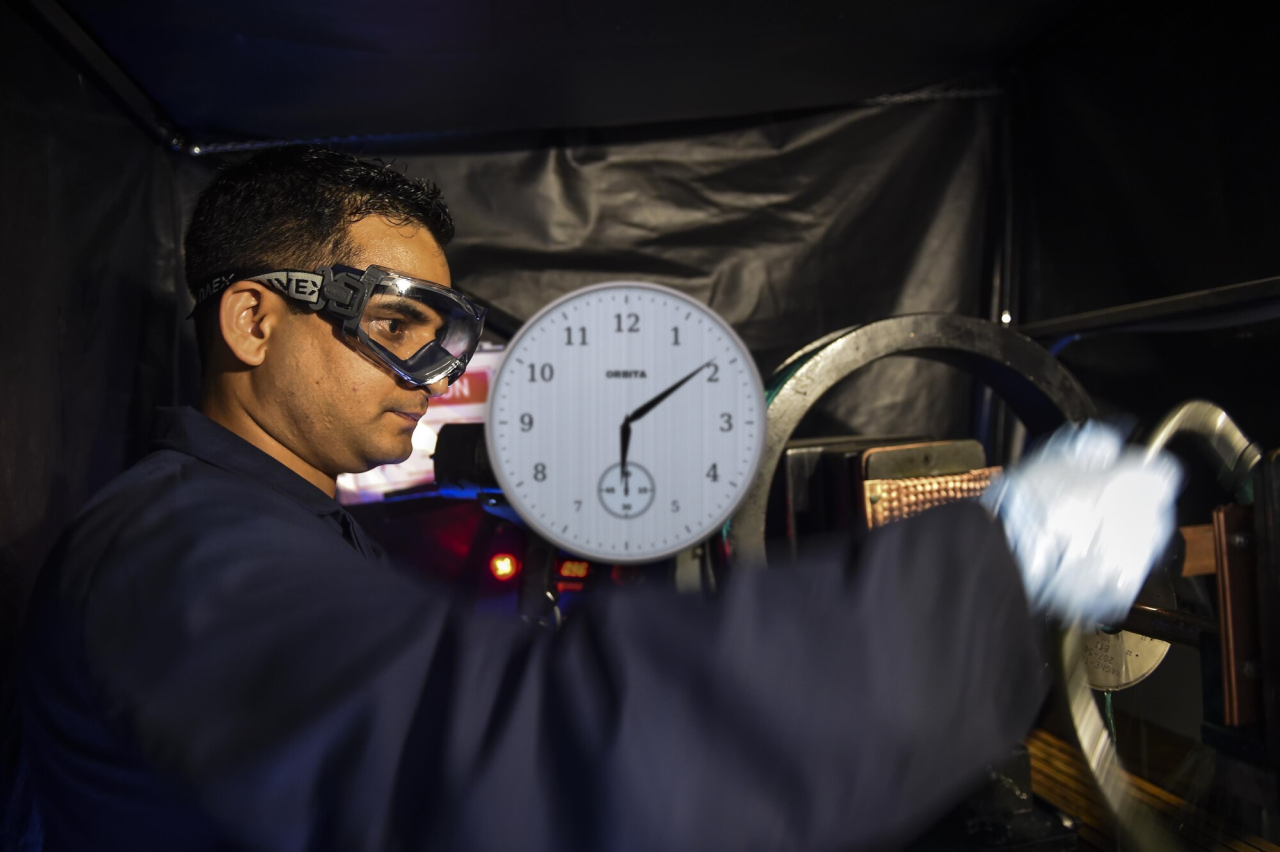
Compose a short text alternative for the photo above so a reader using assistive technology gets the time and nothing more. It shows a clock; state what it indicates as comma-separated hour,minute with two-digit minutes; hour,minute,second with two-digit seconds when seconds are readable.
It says 6,09
